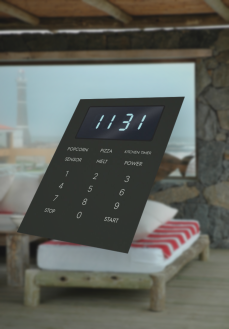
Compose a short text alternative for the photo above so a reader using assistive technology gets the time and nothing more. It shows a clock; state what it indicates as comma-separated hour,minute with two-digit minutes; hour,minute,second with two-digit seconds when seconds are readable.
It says 11,31
